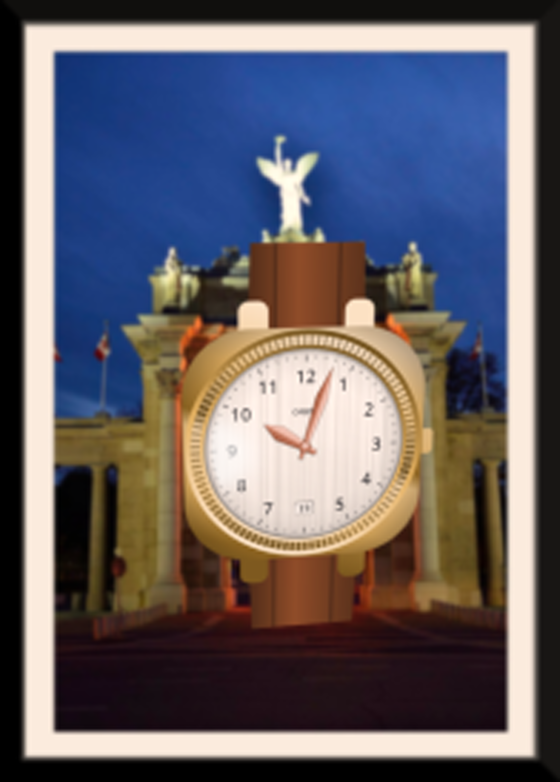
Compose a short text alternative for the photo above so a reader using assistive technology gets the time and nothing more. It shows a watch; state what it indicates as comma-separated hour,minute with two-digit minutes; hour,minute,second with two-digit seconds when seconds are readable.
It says 10,03
